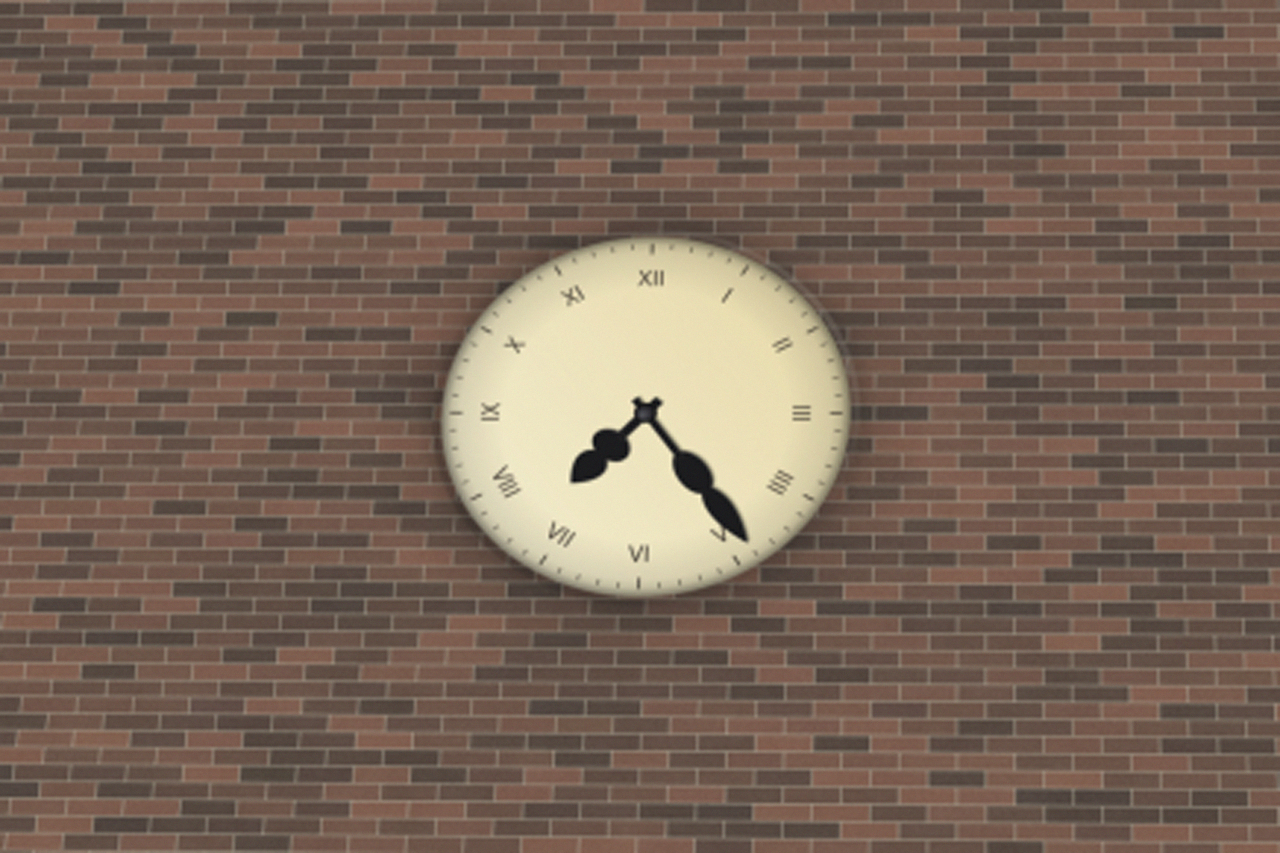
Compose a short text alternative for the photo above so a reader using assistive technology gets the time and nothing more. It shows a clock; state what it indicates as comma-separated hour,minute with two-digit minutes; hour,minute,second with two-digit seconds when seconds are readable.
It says 7,24
